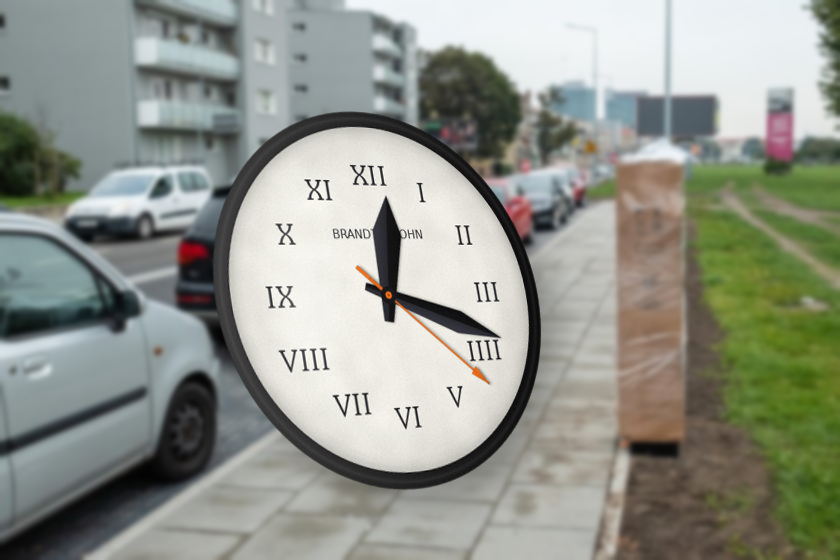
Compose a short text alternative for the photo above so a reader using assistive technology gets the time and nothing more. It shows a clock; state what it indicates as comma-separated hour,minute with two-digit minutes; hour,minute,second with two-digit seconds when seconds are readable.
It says 12,18,22
